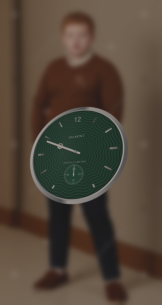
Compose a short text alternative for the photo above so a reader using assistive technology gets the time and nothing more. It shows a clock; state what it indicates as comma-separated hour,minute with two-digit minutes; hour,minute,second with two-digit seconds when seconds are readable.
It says 9,49
